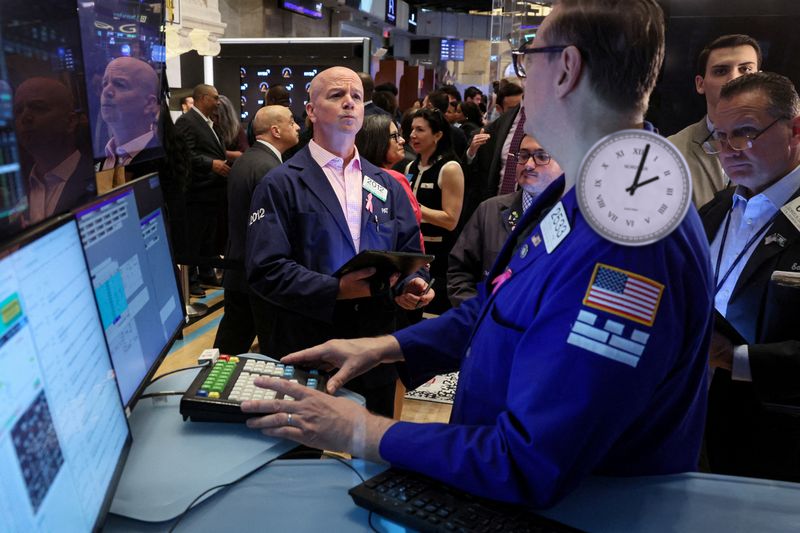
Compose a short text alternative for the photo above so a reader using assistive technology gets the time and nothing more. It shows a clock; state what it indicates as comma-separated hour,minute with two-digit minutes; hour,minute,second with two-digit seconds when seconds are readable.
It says 2,02
